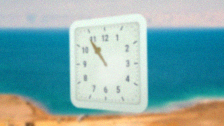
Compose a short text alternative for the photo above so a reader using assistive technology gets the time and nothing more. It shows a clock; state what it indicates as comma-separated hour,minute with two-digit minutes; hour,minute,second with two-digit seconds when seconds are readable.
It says 10,54
